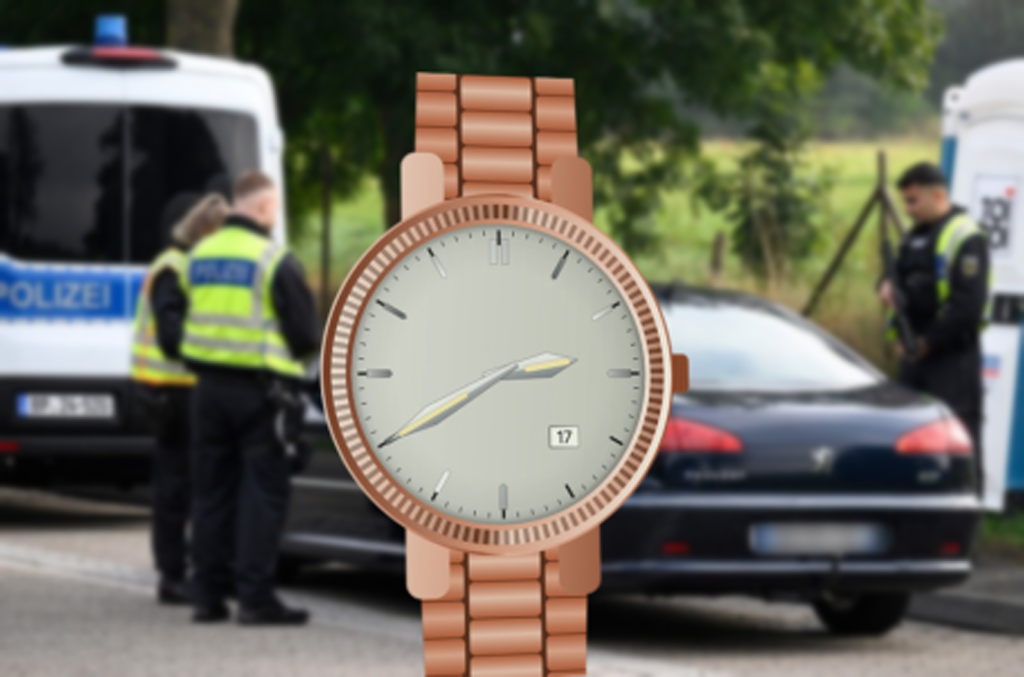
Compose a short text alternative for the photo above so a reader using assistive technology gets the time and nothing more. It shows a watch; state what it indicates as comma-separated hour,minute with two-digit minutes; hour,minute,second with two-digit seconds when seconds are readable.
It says 2,40
